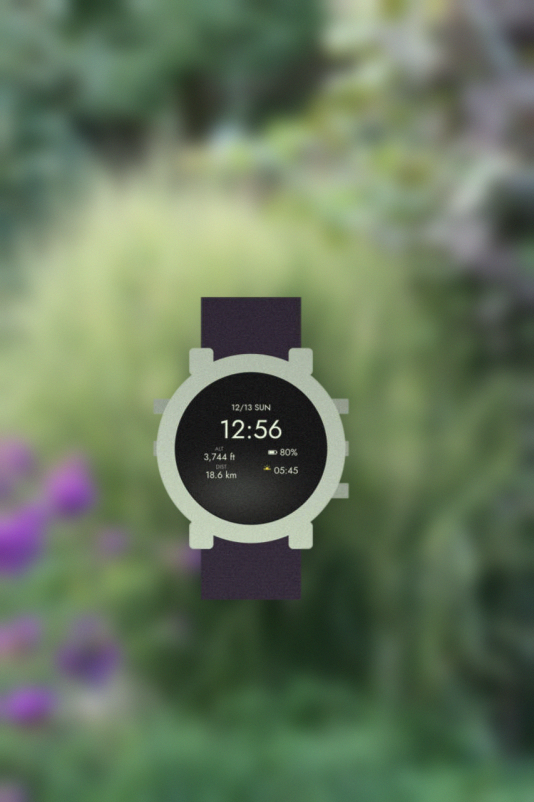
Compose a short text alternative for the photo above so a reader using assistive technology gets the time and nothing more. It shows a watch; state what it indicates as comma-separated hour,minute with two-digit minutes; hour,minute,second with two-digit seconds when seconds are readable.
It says 12,56
